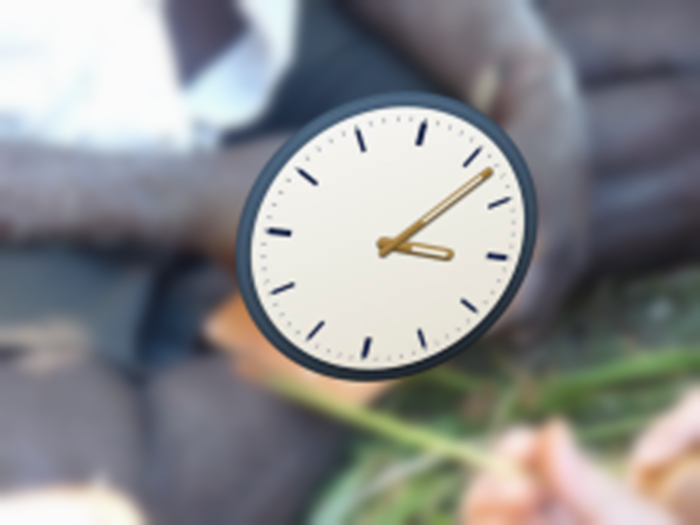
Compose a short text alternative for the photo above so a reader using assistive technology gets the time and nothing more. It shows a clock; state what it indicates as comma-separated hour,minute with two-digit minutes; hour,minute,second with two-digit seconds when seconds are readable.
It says 3,07
